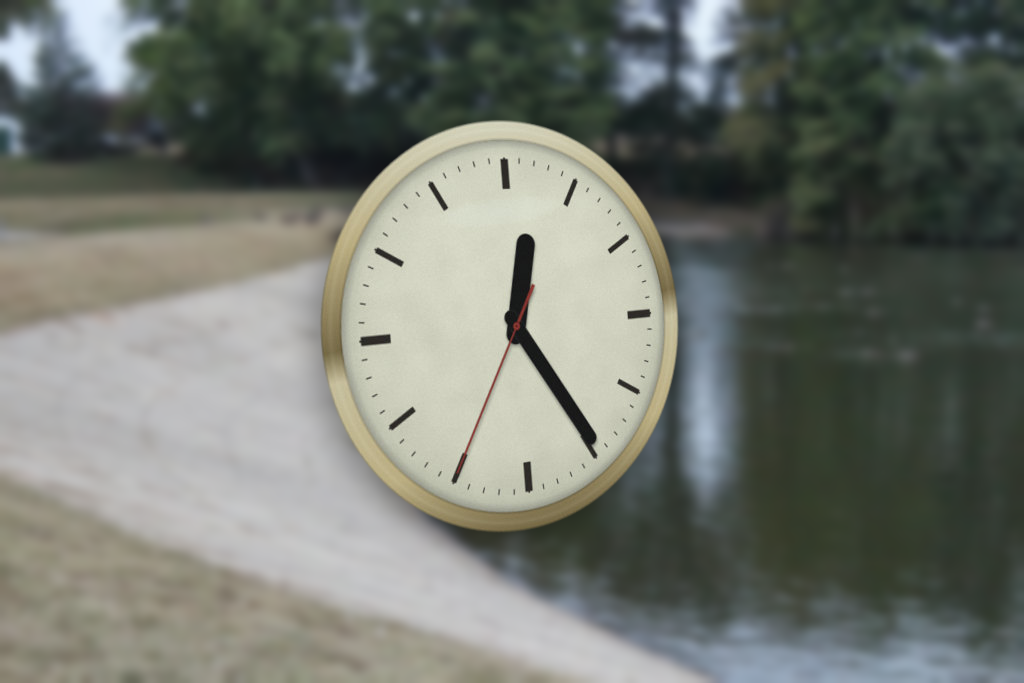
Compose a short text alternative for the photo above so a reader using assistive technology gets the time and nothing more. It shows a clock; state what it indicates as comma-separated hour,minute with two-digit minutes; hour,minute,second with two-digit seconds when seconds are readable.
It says 12,24,35
